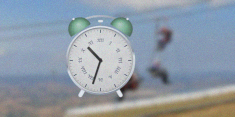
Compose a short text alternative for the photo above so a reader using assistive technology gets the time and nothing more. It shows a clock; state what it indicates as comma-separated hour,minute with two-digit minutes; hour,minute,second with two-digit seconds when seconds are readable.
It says 10,33
